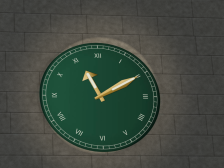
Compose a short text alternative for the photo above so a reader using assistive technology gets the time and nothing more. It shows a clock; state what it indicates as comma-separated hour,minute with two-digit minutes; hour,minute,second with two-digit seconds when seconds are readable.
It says 11,10
